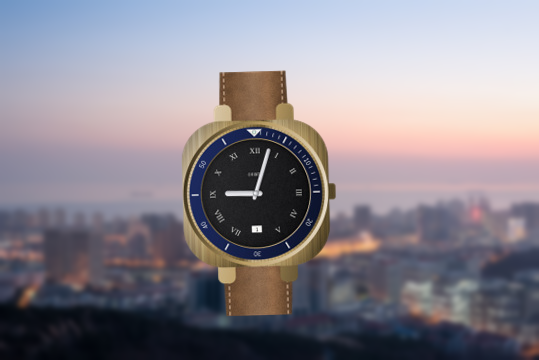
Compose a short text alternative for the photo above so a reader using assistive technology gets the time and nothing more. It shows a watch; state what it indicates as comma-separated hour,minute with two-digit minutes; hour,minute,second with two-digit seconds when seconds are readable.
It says 9,03
